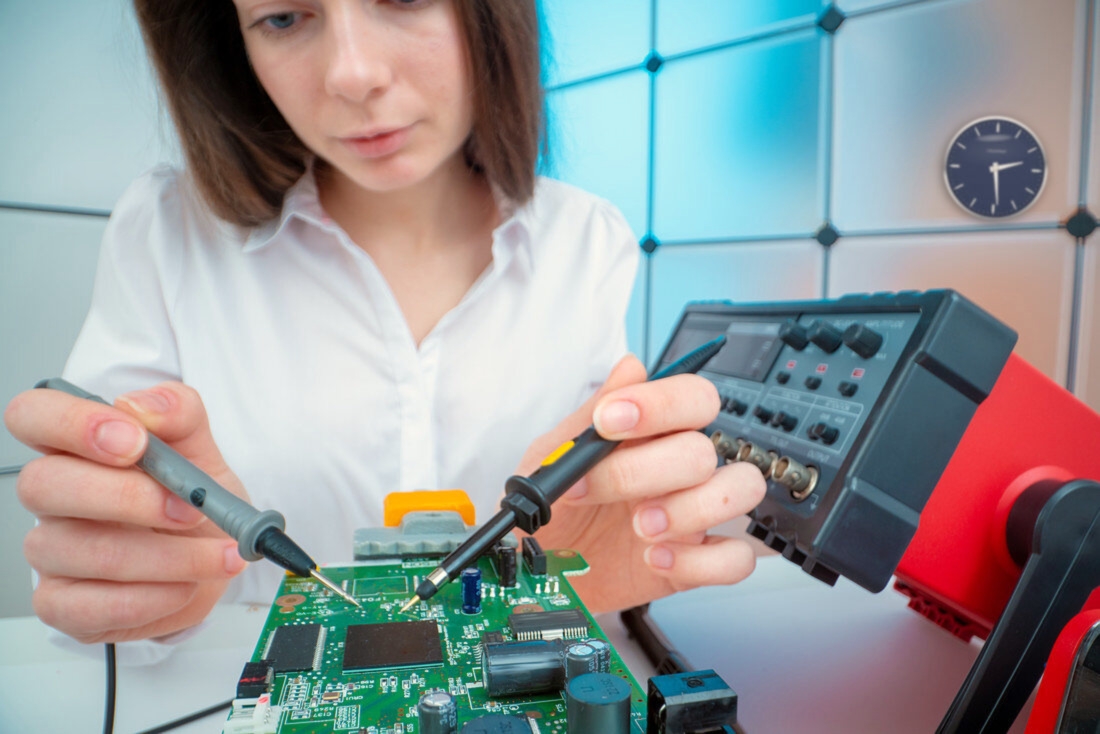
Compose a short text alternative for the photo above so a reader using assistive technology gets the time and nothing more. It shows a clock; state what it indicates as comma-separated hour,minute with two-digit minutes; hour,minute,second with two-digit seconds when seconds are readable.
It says 2,29
